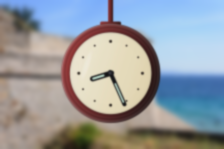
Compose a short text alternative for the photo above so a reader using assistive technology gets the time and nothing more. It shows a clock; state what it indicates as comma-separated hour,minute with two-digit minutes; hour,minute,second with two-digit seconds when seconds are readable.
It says 8,26
